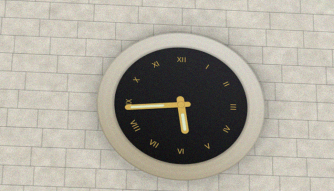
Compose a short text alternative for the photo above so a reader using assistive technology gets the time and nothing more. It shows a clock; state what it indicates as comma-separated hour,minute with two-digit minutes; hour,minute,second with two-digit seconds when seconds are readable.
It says 5,44
